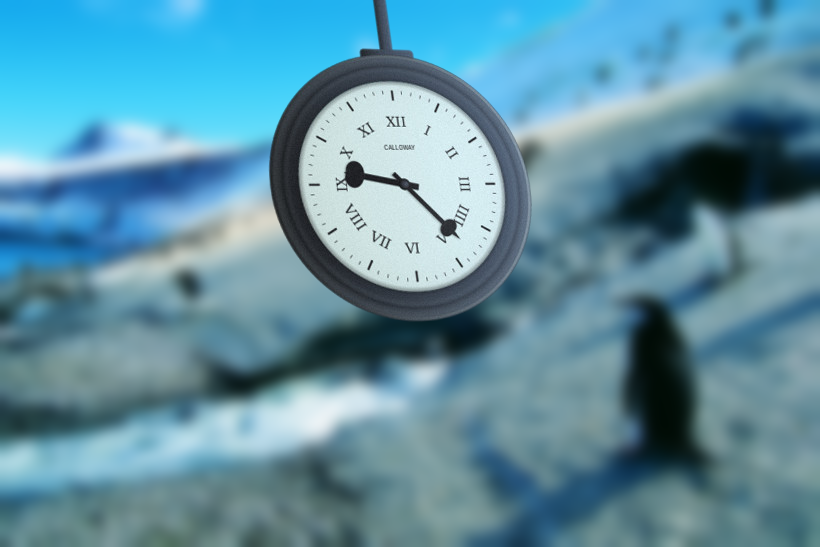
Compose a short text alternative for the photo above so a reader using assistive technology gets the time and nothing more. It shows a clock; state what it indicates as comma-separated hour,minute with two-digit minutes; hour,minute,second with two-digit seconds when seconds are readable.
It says 9,23
